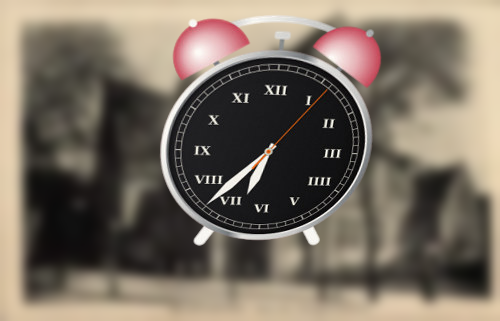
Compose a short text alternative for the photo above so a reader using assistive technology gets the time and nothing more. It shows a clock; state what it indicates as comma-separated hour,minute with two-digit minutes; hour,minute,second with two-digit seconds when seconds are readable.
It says 6,37,06
